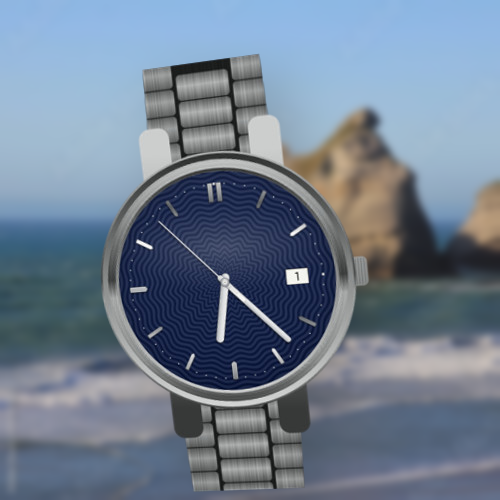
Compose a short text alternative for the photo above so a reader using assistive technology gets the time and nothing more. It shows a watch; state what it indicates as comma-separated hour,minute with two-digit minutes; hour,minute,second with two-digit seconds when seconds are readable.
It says 6,22,53
